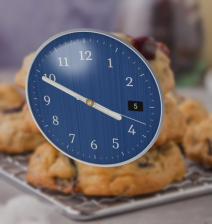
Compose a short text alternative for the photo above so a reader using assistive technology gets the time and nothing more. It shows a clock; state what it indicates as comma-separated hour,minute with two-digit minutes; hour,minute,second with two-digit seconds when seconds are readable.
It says 3,49,18
